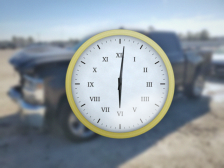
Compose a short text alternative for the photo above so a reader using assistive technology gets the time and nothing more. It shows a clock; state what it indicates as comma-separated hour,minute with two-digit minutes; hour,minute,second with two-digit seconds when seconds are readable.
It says 6,01
